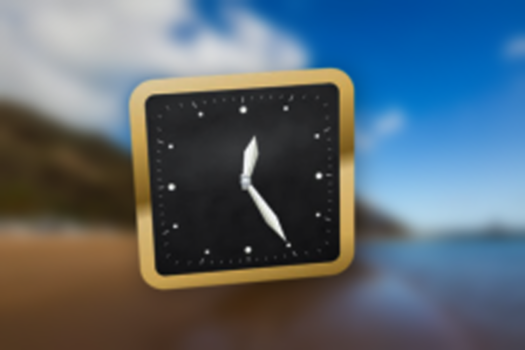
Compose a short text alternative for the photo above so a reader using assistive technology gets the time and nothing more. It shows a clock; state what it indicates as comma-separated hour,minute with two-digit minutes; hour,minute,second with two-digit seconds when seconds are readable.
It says 12,25
